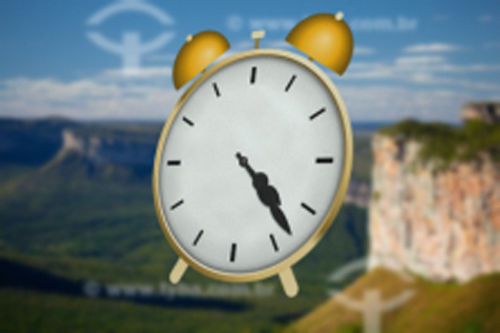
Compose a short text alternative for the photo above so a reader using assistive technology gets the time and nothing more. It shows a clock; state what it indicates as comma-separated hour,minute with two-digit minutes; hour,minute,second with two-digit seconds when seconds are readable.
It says 4,23
